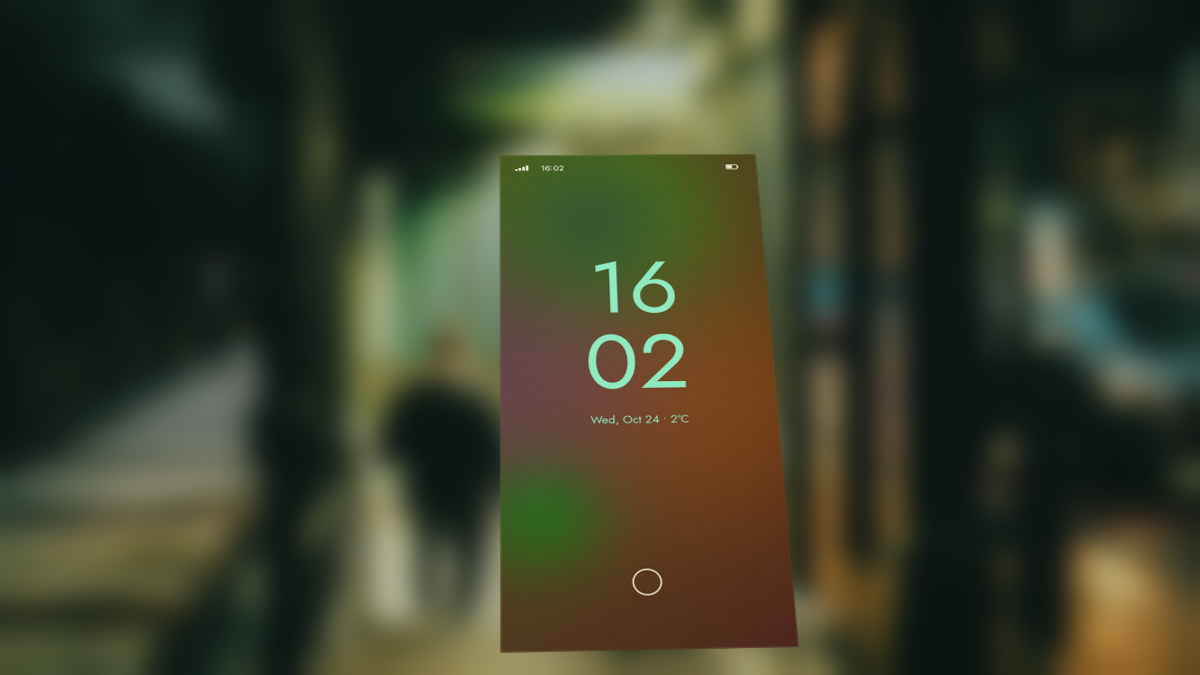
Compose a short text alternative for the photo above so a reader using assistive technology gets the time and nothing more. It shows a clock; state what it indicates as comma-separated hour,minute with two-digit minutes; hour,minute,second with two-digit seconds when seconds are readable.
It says 16,02
